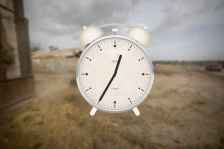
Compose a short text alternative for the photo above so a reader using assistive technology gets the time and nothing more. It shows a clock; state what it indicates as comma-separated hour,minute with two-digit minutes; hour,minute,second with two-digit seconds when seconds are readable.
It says 12,35
